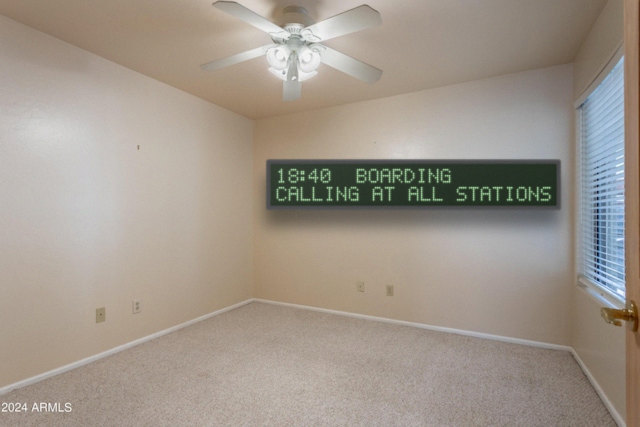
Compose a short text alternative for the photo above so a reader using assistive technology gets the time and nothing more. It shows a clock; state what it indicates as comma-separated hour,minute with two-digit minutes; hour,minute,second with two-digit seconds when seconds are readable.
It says 18,40
